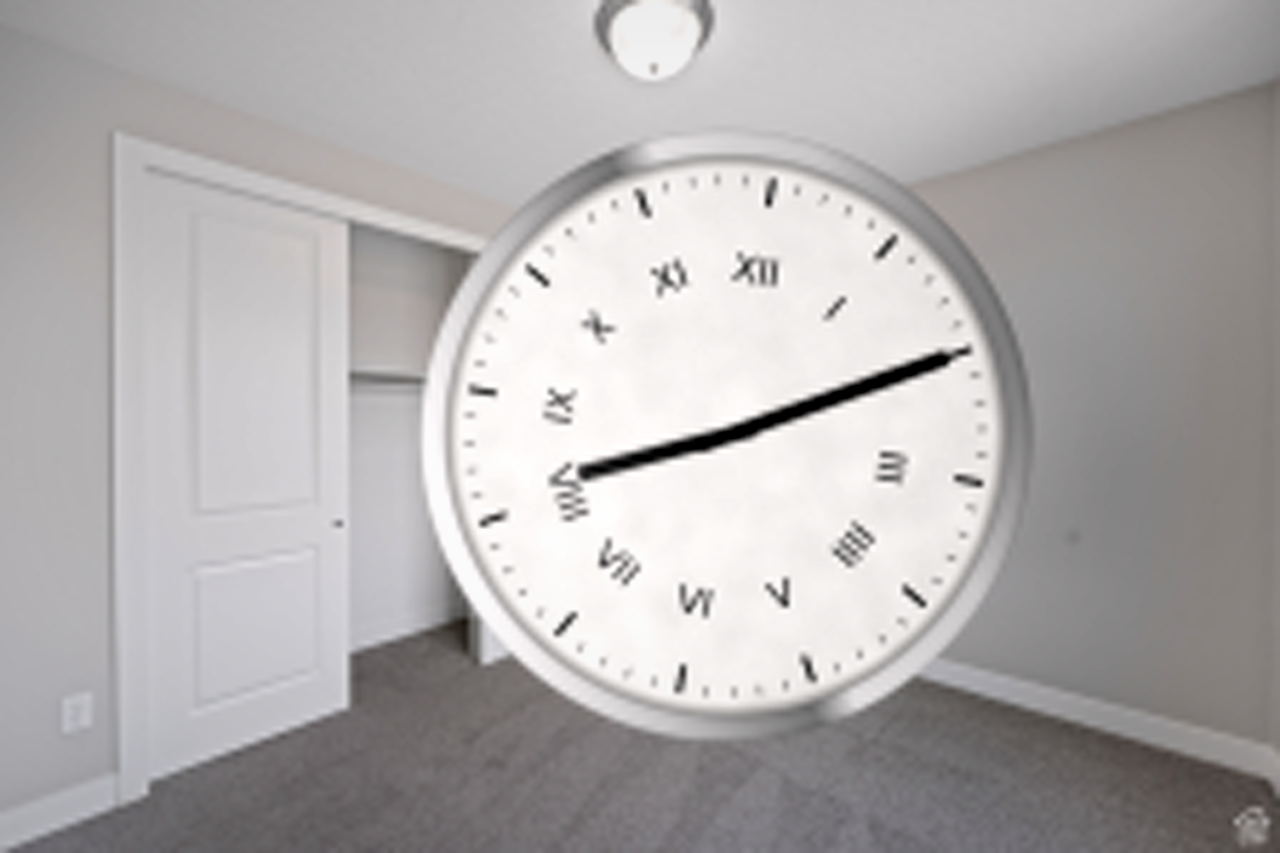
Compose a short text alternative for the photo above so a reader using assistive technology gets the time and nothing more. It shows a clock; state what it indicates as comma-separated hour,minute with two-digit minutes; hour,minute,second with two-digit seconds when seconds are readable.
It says 8,10
